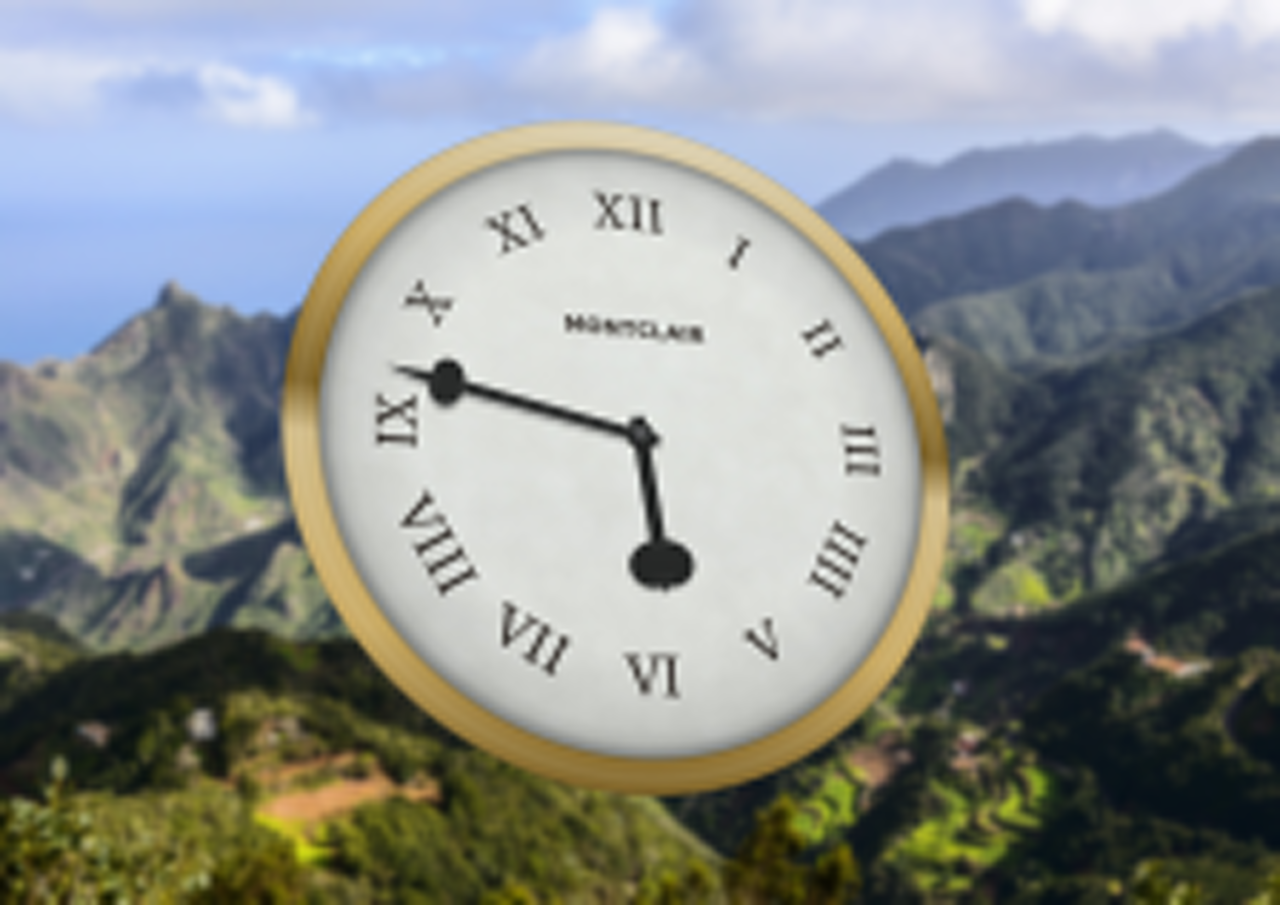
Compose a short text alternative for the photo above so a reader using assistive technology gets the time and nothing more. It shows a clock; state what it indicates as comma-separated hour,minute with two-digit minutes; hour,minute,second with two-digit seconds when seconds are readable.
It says 5,47
